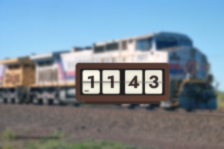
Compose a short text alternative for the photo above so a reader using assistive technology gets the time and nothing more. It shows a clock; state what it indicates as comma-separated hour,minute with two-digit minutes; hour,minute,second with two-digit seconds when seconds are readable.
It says 11,43
